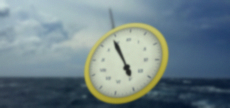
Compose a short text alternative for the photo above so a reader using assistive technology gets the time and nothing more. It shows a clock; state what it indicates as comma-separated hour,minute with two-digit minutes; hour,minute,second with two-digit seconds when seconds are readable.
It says 4,54
